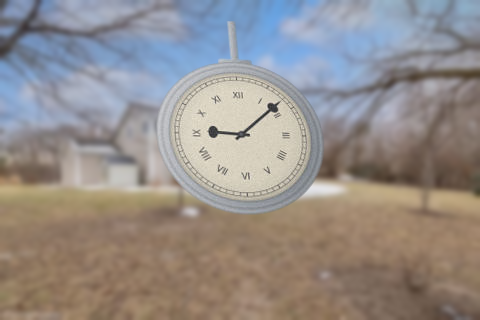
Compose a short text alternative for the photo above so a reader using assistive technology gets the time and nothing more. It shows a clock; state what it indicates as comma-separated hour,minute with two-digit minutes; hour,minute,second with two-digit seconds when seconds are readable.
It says 9,08
